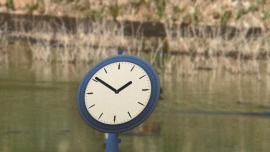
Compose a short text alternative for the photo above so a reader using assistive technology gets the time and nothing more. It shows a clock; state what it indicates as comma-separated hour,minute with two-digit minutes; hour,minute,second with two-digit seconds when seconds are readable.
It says 1,51
